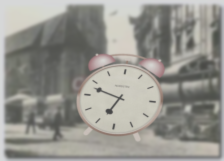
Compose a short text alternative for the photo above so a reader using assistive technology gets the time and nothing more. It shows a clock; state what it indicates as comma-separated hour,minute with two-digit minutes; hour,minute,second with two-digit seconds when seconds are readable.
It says 6,48
